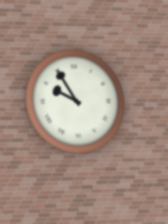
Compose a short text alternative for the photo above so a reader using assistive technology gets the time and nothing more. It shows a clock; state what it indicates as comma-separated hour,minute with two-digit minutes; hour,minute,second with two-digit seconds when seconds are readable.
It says 9,55
